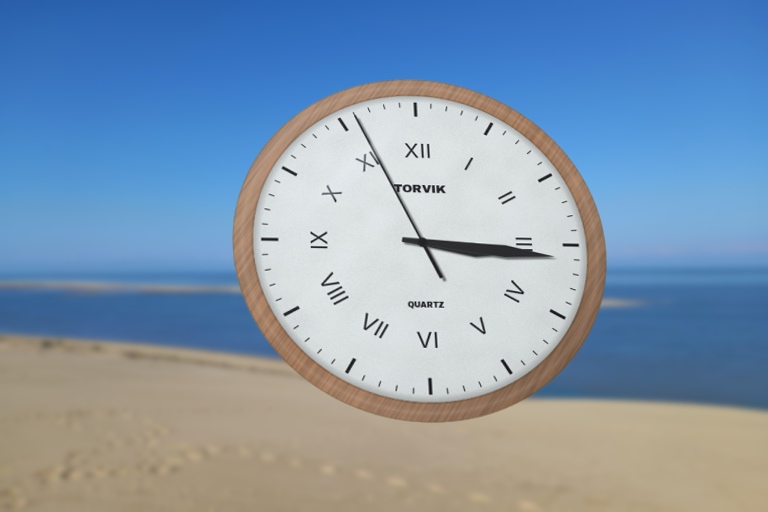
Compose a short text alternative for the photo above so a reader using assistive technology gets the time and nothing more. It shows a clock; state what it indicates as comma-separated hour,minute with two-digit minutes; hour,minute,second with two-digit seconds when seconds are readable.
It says 3,15,56
